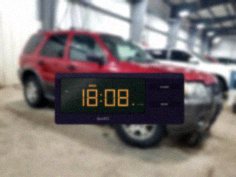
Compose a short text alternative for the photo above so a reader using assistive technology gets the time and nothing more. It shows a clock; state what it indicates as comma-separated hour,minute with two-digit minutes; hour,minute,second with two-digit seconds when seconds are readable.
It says 18,08
